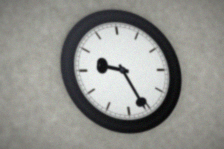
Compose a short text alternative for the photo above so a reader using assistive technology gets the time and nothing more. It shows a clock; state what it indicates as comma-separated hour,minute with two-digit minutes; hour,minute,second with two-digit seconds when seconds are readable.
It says 9,26
